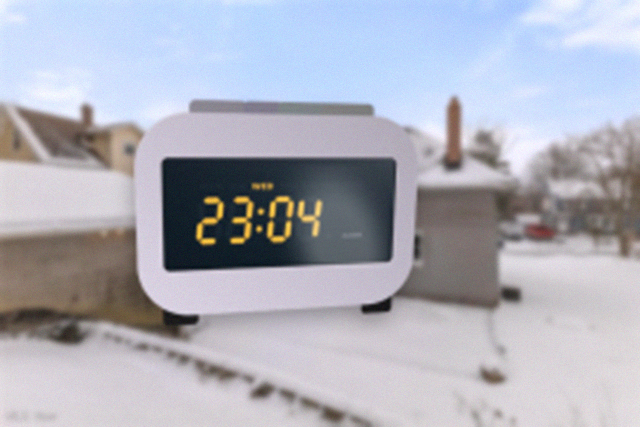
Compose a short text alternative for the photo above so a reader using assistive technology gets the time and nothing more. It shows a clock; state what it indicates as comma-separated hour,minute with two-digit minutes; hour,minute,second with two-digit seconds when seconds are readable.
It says 23,04
